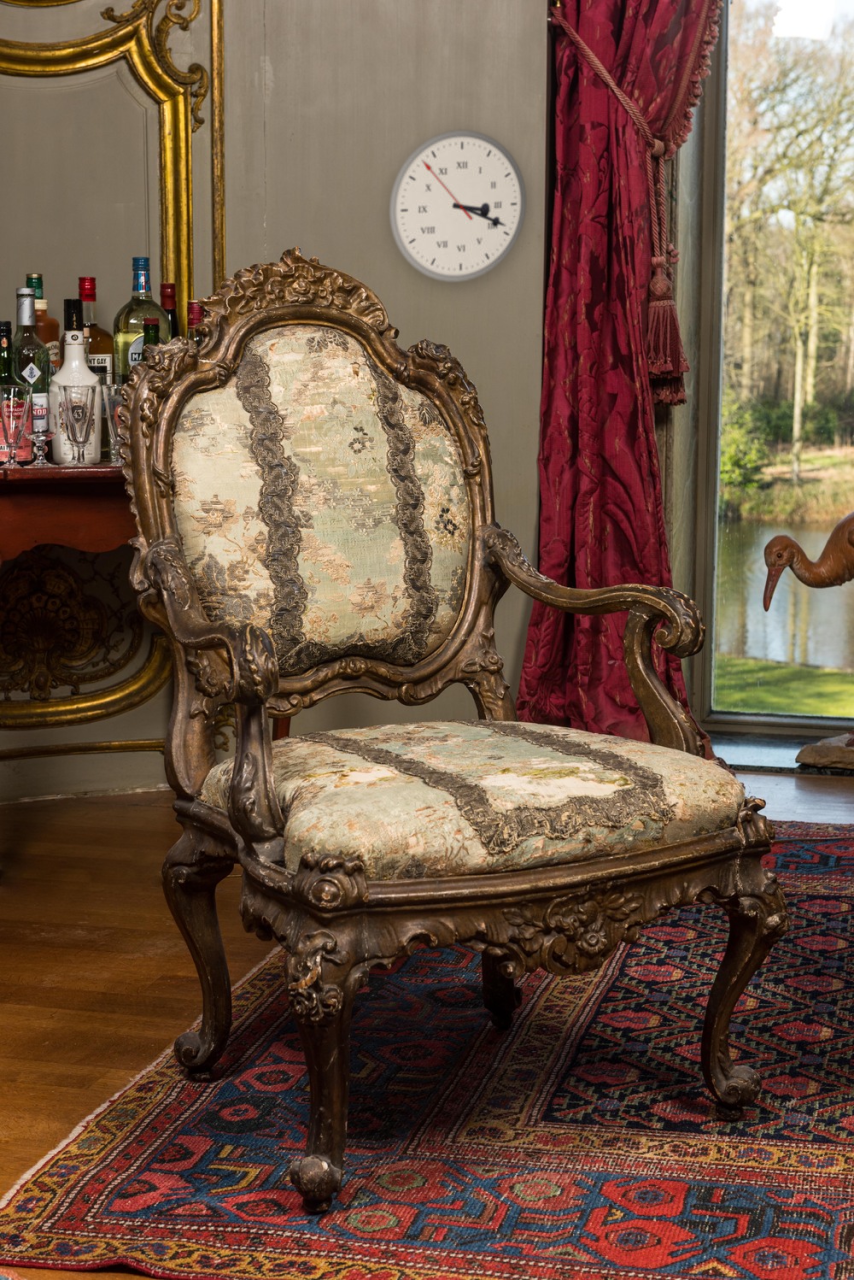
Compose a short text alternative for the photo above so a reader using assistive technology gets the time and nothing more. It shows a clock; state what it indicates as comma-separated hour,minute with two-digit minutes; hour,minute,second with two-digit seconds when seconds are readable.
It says 3,18,53
